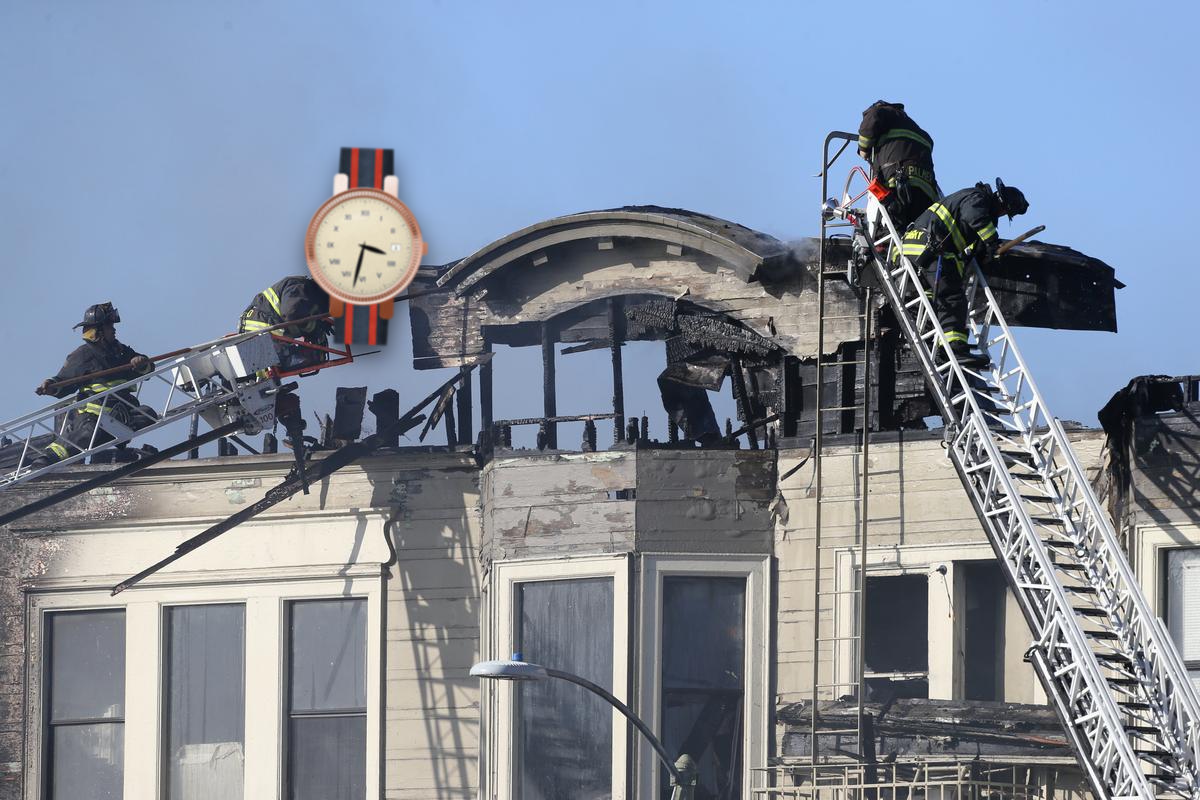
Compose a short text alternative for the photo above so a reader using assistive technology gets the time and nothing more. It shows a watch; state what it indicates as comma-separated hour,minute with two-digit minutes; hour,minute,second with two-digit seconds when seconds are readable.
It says 3,32
